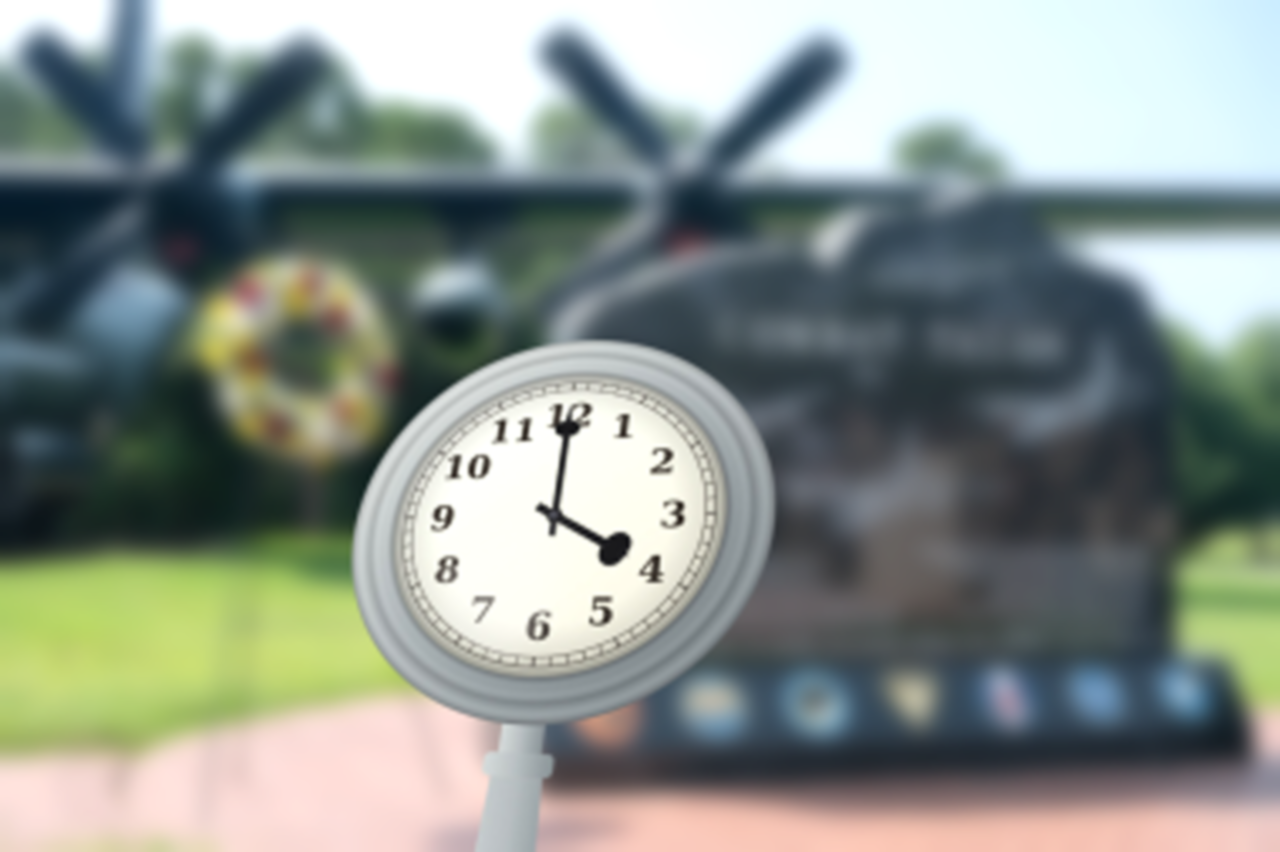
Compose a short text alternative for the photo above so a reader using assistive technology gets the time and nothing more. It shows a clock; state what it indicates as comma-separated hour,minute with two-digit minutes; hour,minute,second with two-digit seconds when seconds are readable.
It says 4,00
